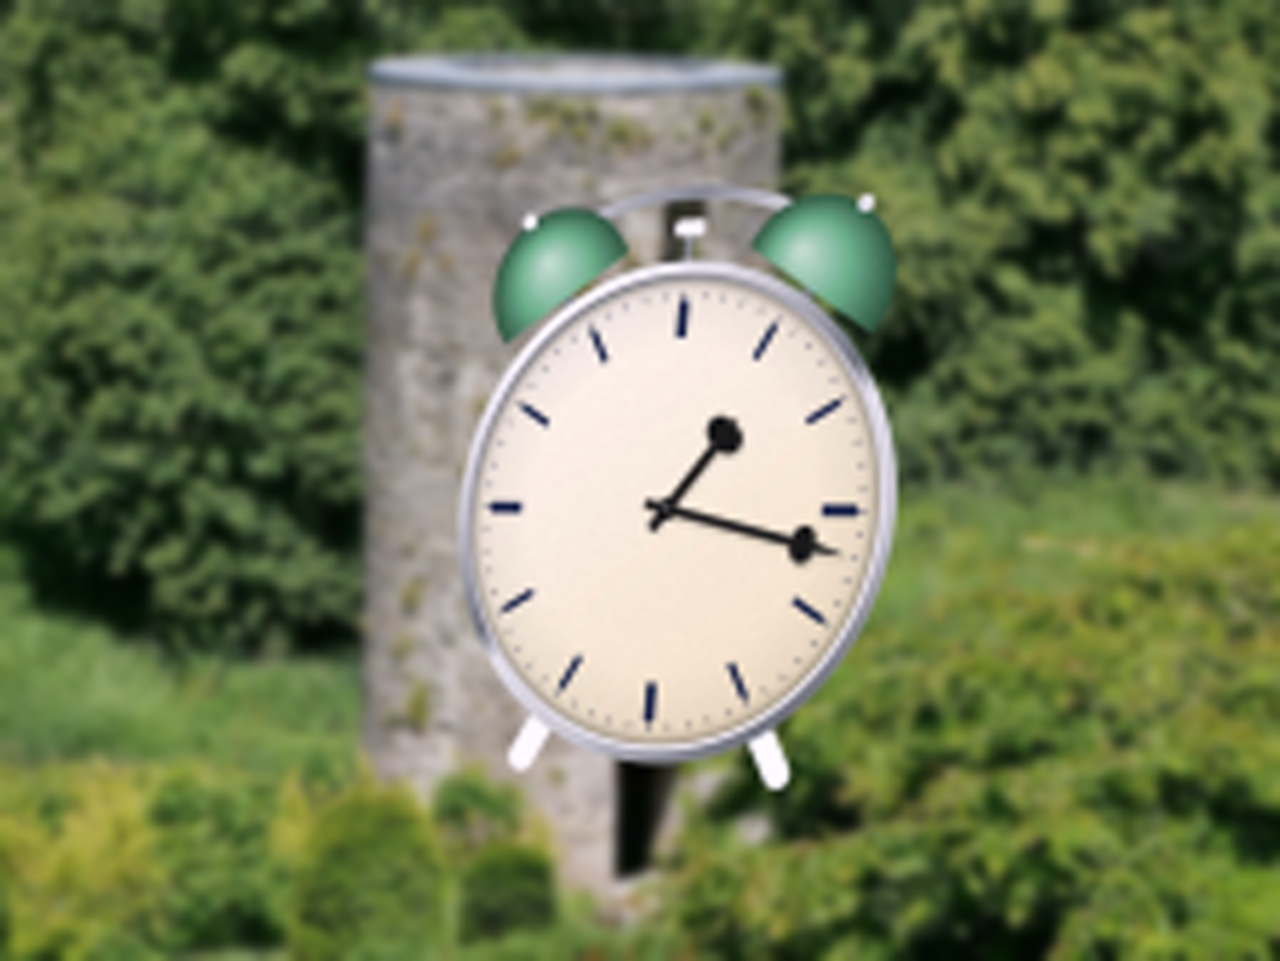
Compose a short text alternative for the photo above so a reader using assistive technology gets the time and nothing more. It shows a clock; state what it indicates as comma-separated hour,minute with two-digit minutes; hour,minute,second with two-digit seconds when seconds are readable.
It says 1,17
